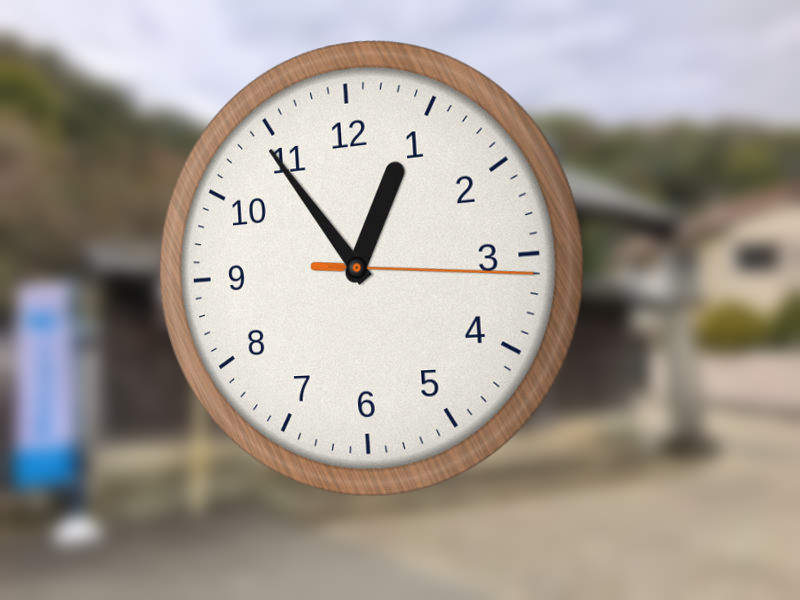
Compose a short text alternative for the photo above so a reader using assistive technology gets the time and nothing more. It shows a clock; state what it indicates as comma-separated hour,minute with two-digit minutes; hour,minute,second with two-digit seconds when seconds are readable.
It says 12,54,16
